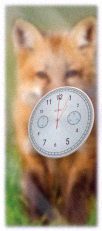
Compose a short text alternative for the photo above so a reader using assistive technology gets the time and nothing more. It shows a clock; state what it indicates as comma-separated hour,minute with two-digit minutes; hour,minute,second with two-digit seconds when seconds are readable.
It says 1,04
